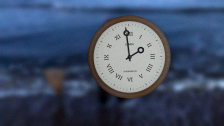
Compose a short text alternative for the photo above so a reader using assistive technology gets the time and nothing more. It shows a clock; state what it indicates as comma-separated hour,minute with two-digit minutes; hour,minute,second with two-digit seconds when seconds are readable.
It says 1,59
